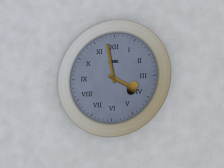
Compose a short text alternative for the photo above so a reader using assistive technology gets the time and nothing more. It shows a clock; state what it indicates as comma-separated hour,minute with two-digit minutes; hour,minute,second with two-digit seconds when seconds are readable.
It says 3,58
